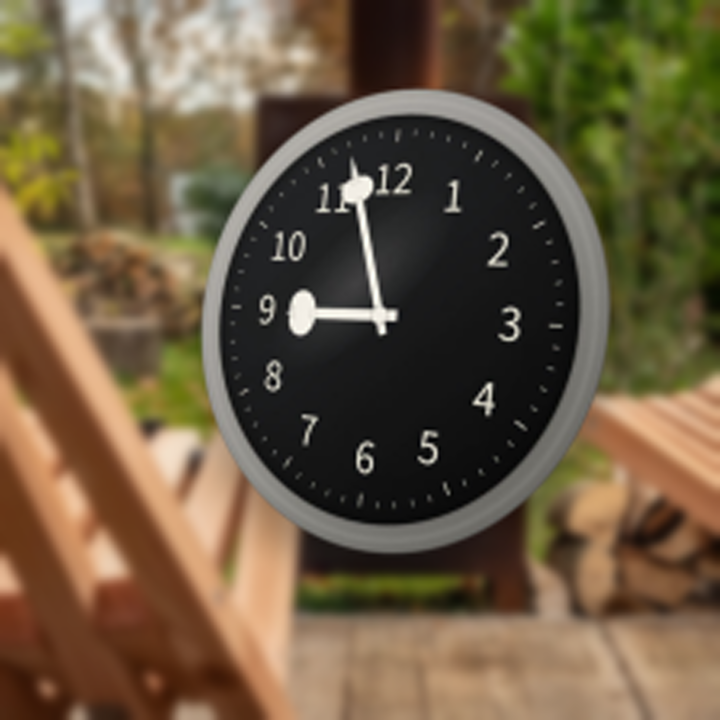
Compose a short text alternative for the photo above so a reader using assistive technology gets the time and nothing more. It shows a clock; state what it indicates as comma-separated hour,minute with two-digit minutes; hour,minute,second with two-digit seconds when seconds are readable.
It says 8,57
